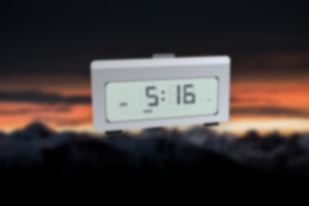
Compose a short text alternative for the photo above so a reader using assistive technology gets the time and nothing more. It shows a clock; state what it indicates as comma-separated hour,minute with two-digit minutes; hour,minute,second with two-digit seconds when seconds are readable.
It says 5,16
